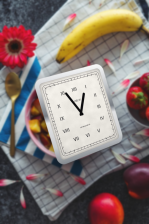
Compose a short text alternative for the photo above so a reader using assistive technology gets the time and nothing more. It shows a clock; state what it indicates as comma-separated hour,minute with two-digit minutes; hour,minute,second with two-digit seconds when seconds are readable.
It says 12,56
